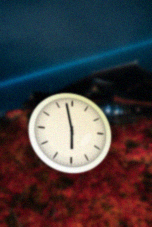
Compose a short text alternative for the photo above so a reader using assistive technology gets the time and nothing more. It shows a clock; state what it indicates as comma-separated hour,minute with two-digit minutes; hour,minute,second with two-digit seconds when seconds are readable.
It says 5,58
